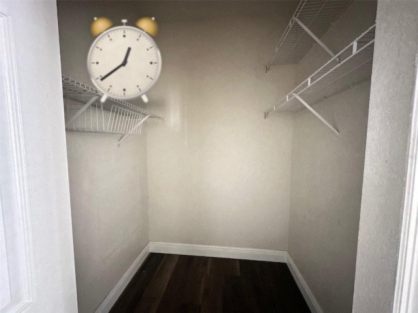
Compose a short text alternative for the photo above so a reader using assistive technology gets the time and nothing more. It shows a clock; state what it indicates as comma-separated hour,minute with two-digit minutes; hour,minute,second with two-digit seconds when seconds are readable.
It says 12,39
